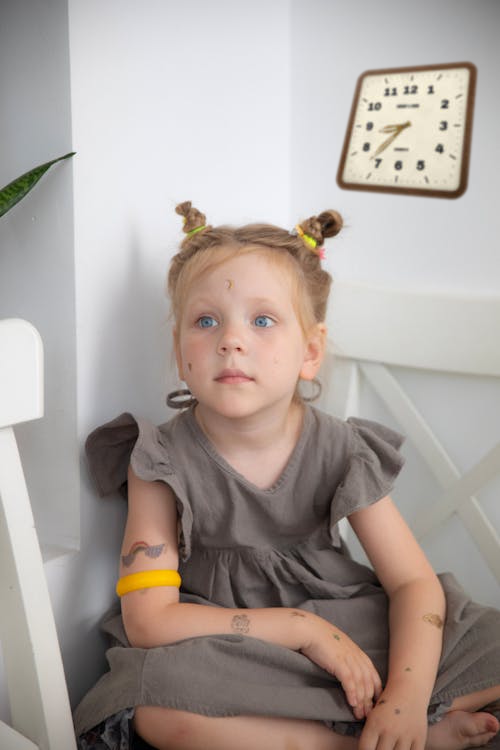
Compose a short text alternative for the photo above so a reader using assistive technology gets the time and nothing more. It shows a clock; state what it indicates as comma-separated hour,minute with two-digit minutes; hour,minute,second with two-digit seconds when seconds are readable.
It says 8,37
